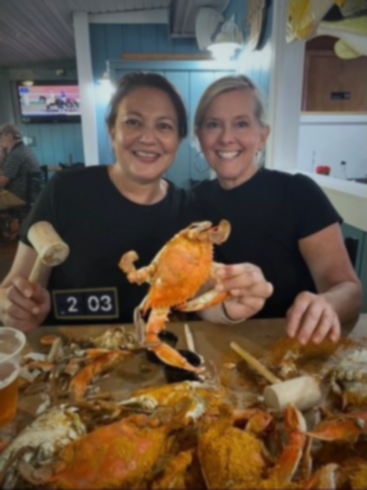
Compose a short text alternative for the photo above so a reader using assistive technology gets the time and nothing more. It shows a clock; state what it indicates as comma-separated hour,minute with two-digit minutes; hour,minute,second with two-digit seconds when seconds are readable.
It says 2,03
